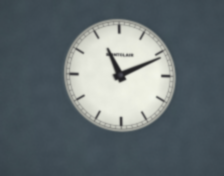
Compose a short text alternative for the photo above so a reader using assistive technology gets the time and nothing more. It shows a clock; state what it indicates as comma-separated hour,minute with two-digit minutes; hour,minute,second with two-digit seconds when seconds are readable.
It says 11,11
